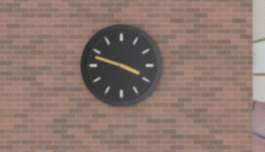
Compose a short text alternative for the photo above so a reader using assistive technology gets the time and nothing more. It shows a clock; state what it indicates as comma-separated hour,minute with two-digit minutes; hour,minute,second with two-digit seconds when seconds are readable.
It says 3,48
